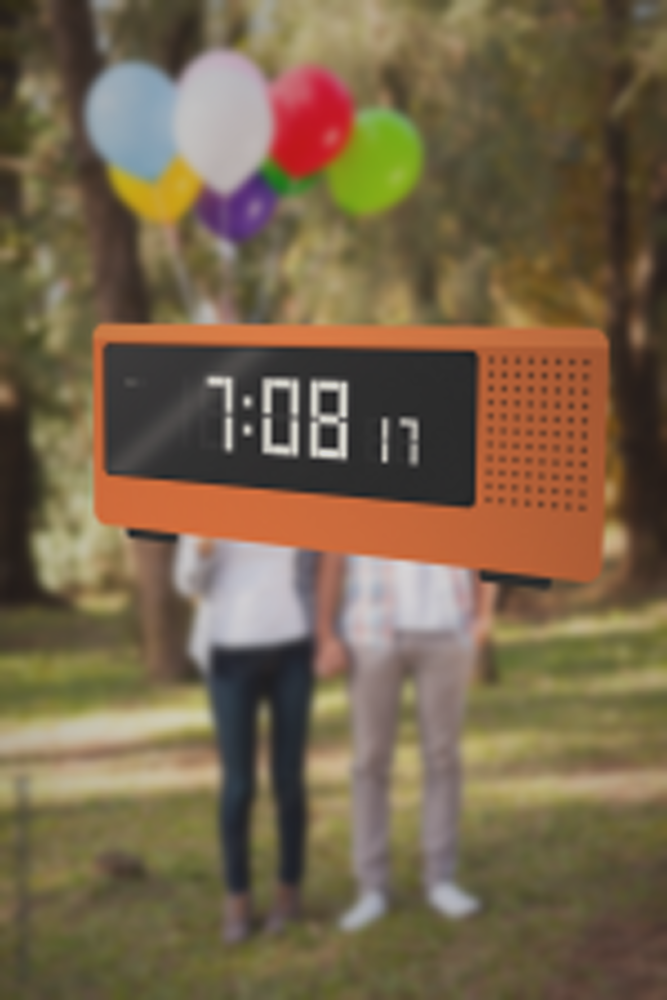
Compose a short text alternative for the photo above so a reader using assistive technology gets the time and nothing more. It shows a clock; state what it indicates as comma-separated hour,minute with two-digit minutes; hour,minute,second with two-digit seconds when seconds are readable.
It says 7,08,17
